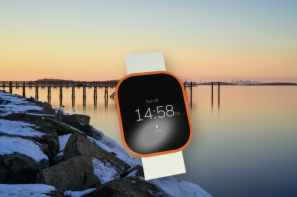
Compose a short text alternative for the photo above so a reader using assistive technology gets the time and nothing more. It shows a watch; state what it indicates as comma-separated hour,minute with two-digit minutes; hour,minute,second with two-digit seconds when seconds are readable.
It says 14,58
